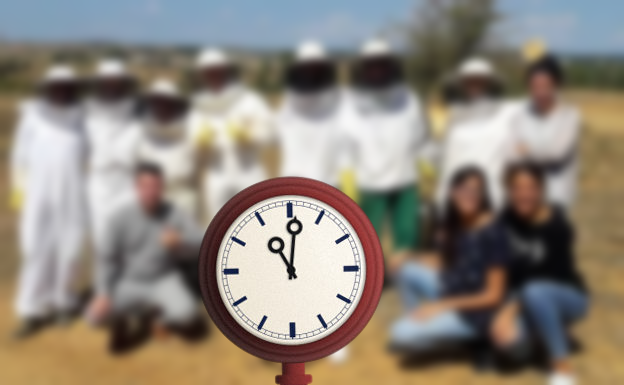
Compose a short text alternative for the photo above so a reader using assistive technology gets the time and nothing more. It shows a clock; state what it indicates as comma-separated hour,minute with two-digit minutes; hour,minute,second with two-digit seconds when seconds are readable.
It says 11,01
